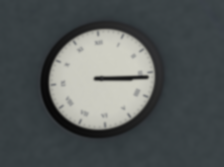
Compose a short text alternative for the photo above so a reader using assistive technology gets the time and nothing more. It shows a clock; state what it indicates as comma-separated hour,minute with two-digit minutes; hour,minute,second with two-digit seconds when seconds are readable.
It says 3,16
